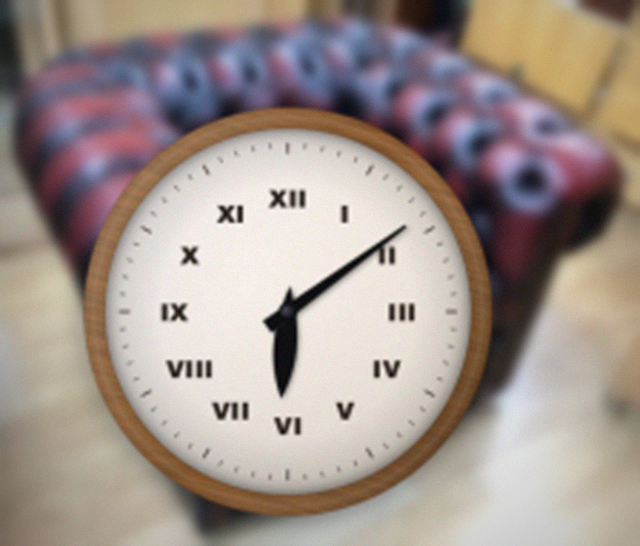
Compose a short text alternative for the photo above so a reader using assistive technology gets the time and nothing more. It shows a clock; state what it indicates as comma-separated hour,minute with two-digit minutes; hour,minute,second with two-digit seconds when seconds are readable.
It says 6,09
